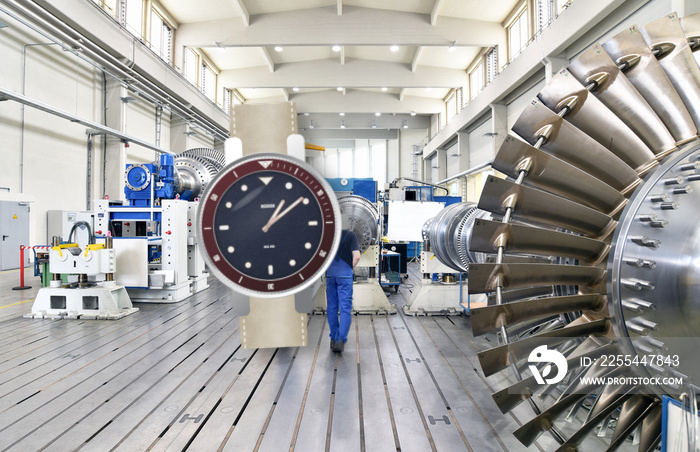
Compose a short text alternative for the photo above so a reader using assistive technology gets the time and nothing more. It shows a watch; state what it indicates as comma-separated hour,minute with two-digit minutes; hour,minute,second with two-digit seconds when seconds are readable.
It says 1,09
